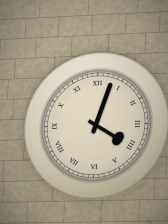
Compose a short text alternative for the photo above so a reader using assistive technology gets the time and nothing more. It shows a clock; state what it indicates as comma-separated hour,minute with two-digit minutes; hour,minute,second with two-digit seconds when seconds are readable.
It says 4,03
